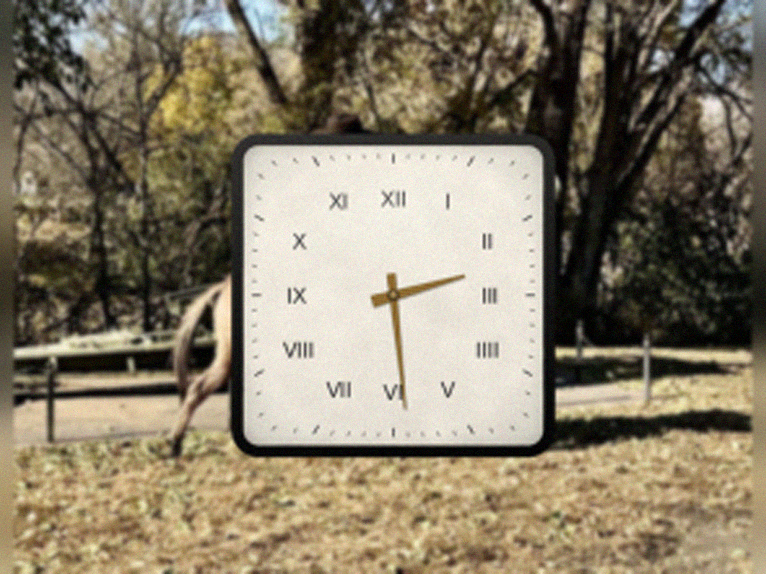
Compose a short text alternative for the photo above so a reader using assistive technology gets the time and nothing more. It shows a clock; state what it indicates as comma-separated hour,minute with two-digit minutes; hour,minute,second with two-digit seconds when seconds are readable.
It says 2,29
